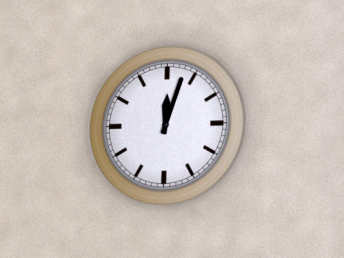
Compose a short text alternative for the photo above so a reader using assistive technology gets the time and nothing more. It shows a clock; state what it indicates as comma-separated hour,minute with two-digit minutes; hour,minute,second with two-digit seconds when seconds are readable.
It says 12,03
